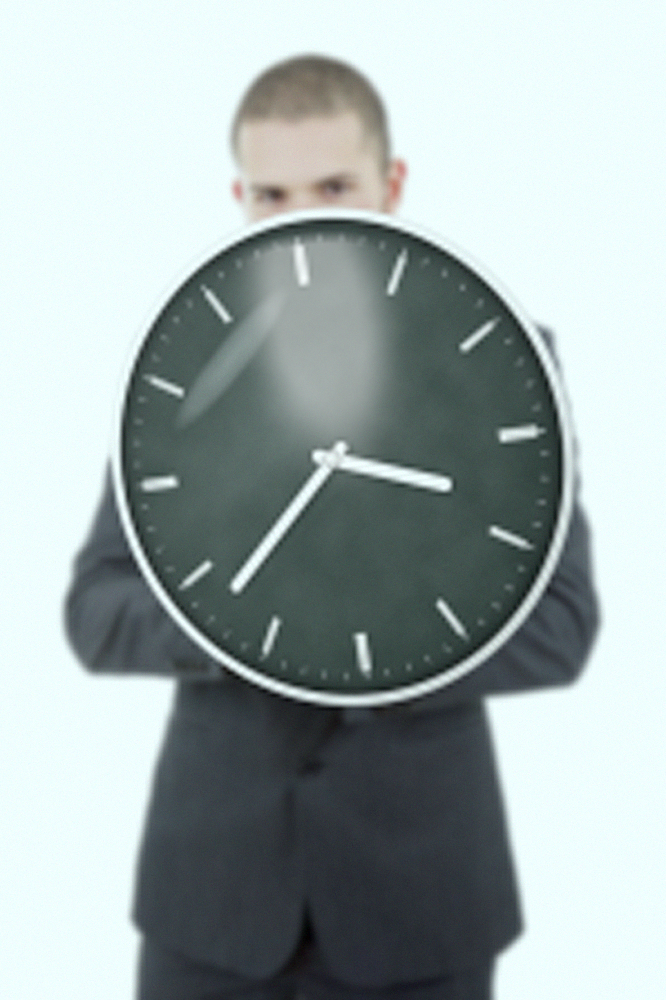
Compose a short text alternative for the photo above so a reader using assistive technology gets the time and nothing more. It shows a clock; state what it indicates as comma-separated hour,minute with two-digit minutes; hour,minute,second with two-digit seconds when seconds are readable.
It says 3,38
